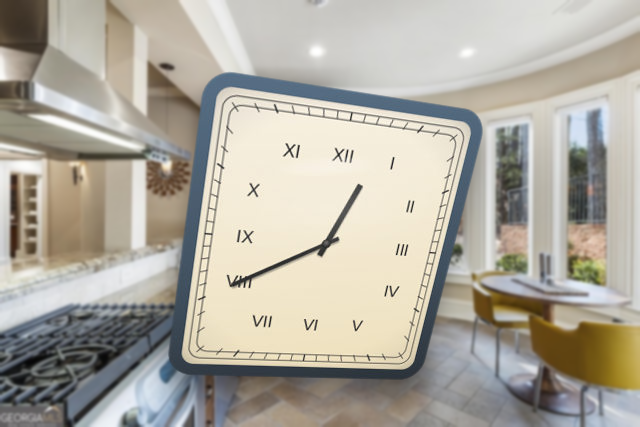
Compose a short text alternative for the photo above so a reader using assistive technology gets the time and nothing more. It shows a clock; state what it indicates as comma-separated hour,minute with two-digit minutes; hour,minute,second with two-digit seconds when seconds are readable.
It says 12,40
